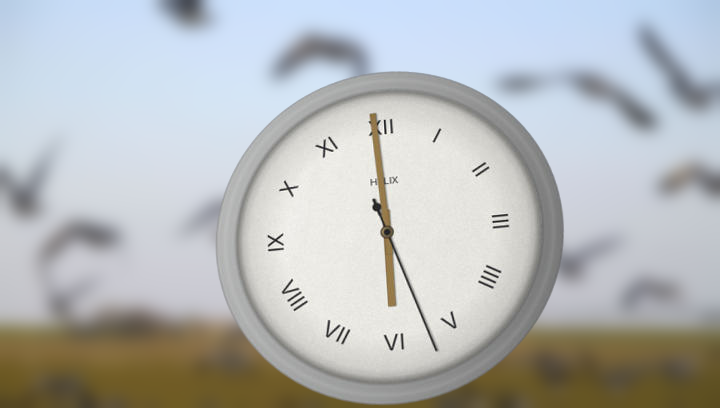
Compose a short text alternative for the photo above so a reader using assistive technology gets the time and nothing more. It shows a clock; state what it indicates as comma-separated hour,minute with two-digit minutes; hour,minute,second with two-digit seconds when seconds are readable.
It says 5,59,27
